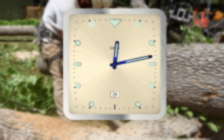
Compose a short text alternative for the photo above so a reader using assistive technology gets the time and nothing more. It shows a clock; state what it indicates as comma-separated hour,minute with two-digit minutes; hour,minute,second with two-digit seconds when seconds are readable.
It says 12,13
